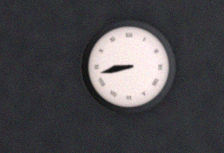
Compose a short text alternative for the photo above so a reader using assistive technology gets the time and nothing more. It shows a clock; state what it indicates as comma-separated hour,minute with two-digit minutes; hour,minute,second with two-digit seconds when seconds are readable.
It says 8,43
